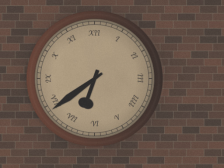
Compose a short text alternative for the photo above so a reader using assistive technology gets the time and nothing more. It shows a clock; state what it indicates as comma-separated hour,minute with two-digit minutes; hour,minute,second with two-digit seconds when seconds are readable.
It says 6,39
